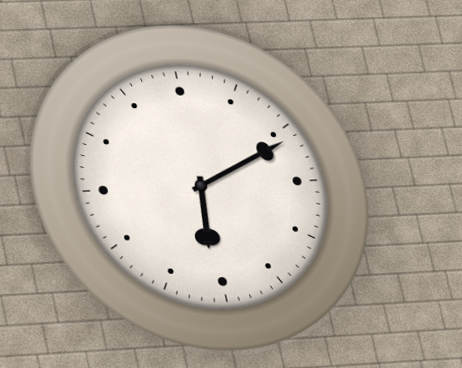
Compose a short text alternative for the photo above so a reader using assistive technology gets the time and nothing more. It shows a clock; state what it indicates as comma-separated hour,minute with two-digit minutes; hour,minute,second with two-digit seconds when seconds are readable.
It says 6,11
